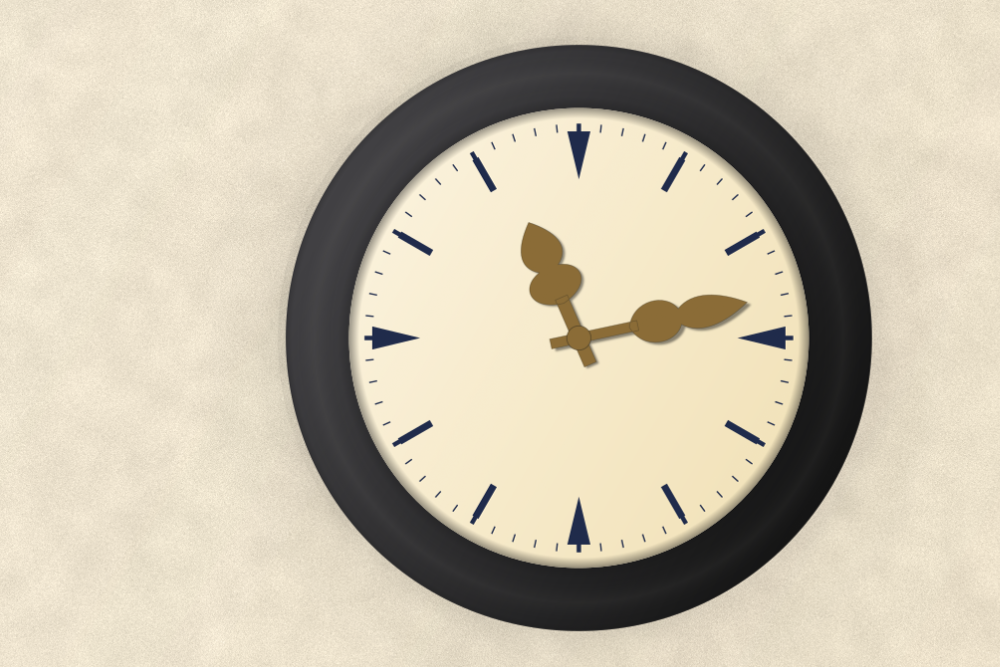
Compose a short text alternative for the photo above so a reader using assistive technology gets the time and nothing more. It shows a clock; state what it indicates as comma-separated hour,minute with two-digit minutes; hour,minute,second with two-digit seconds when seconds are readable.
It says 11,13
